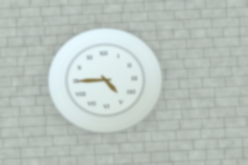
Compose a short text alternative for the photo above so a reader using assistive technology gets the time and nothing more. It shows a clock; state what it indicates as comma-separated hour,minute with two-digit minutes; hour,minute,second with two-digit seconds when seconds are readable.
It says 4,45
